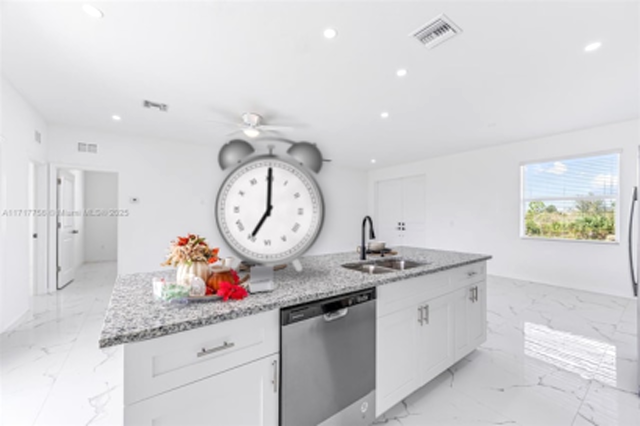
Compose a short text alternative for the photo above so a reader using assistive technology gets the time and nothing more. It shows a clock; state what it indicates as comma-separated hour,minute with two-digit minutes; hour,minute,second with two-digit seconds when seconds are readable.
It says 7,00
